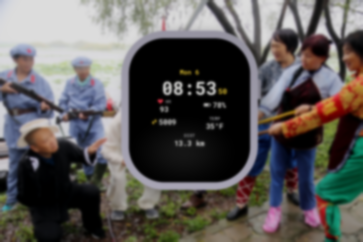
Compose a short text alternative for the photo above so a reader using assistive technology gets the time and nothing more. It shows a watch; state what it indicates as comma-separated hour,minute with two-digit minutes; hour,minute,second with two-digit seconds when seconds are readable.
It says 8,53
